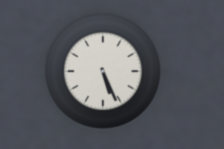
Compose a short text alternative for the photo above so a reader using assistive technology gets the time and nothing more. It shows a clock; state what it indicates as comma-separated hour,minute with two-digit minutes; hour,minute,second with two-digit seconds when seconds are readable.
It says 5,26
